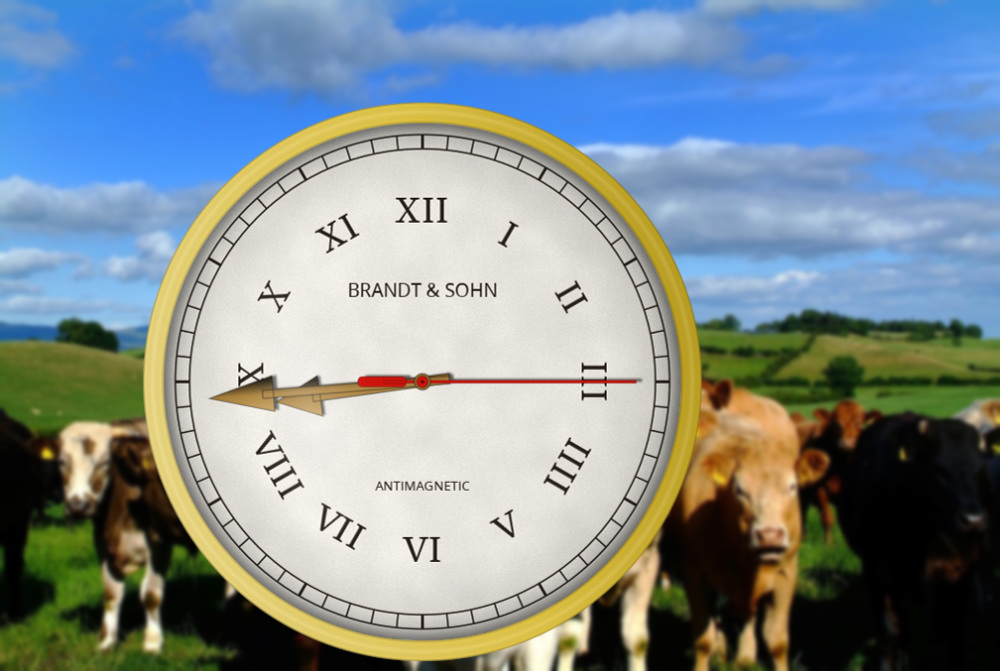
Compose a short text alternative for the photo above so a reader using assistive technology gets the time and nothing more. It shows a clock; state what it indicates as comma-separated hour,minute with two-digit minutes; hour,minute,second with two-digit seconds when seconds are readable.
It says 8,44,15
